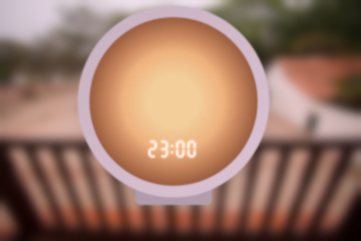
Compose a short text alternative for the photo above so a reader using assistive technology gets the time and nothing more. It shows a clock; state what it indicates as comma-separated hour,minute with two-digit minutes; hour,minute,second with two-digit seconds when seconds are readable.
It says 23,00
